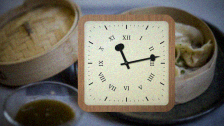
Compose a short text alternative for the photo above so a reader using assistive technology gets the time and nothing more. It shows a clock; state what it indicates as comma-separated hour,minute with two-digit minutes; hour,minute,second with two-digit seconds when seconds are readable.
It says 11,13
